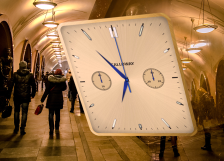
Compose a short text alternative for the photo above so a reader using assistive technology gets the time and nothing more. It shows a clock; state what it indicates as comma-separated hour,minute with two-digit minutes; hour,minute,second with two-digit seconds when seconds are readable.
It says 6,54
